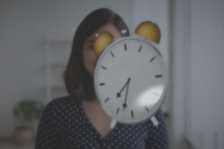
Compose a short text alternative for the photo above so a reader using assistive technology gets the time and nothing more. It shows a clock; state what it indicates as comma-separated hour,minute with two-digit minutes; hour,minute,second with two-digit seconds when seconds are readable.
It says 7,33
